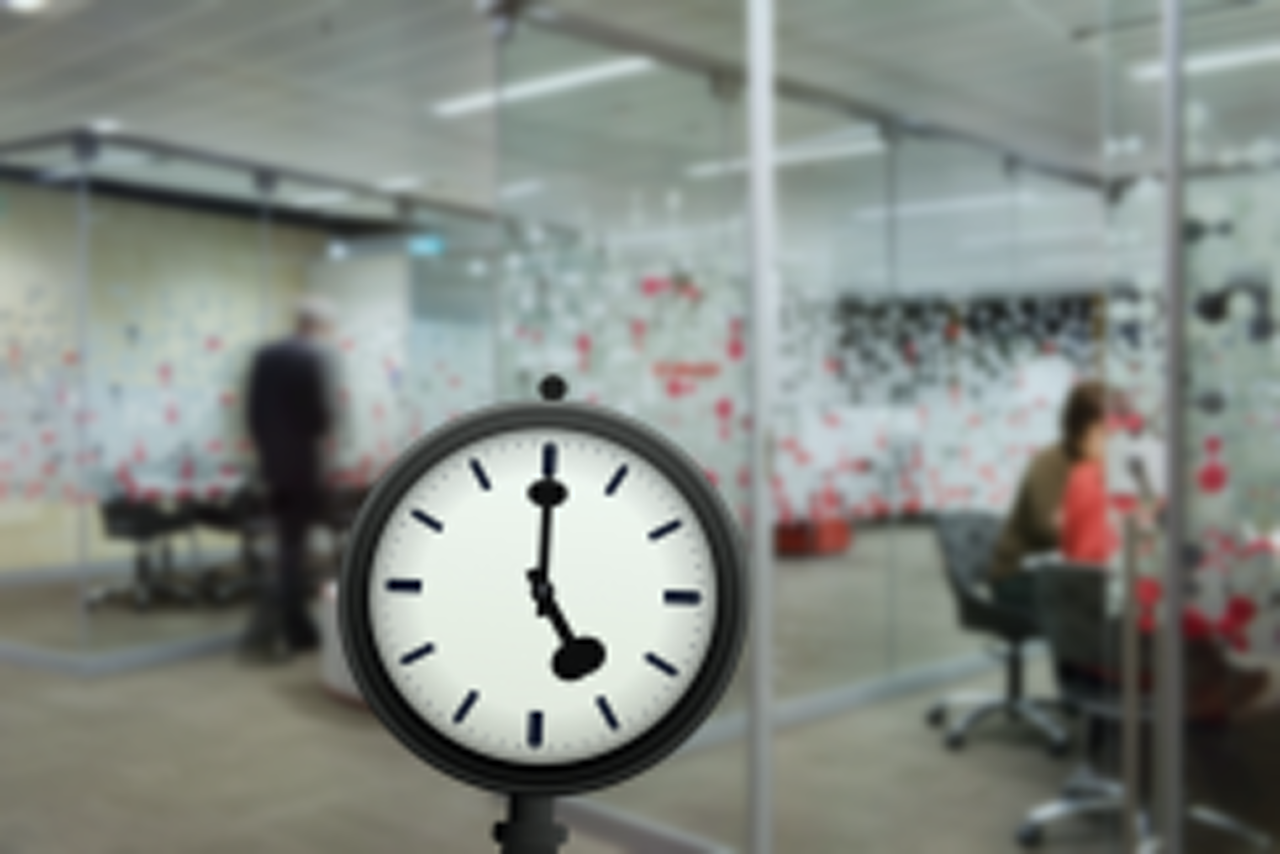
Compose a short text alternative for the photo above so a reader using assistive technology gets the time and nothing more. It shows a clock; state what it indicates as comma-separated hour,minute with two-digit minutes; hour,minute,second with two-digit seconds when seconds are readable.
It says 5,00
